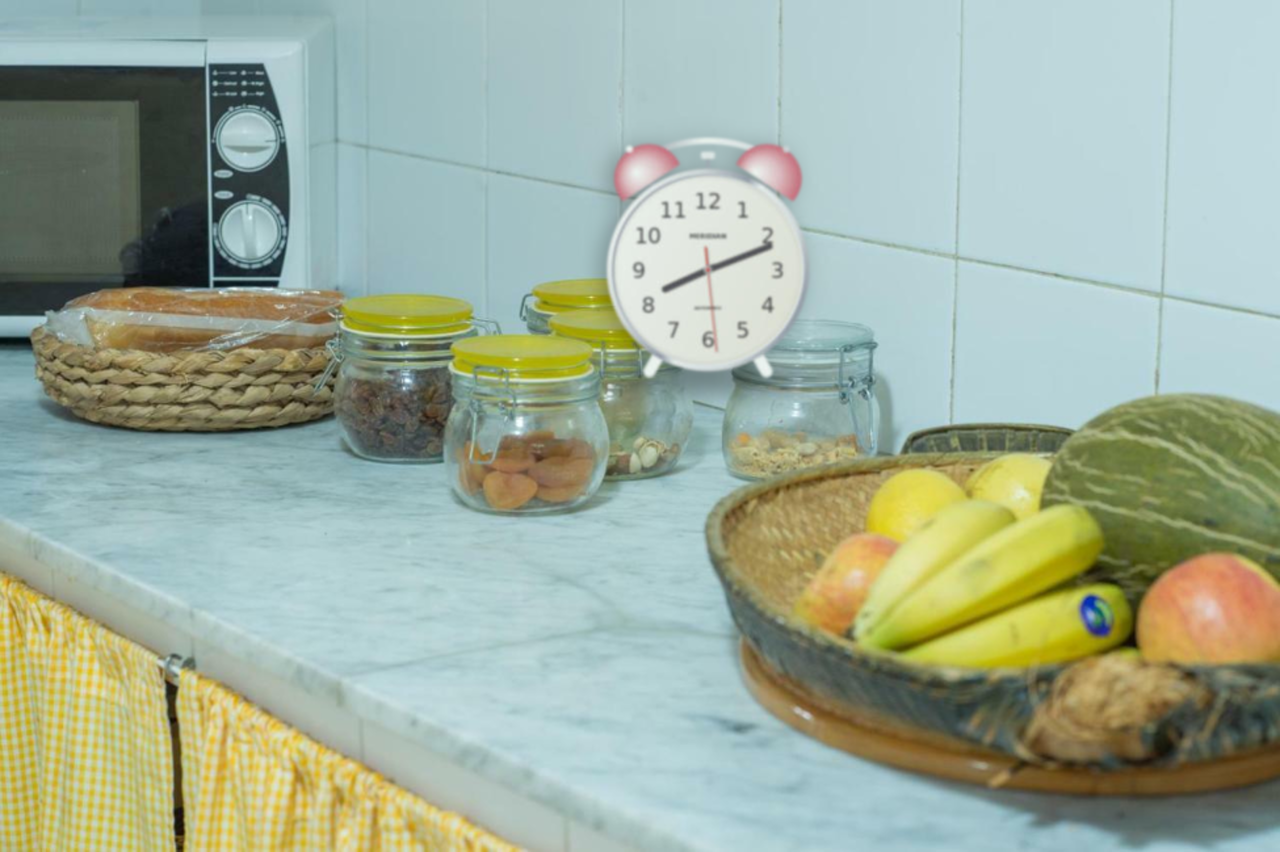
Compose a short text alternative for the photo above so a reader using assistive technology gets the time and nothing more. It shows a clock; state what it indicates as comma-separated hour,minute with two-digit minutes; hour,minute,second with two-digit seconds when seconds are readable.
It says 8,11,29
